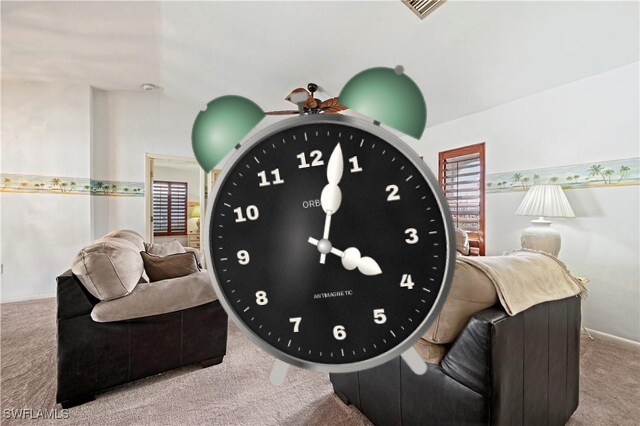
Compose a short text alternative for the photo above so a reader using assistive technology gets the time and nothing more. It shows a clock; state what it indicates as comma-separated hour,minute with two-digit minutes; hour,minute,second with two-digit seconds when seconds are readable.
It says 4,03
